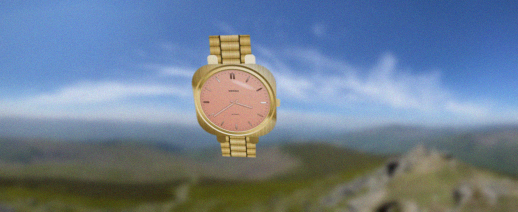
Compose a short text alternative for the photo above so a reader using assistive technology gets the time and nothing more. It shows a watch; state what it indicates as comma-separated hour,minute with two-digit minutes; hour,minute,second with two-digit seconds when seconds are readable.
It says 3,39
